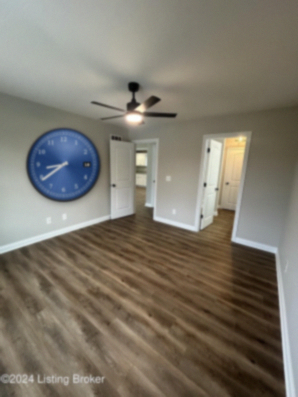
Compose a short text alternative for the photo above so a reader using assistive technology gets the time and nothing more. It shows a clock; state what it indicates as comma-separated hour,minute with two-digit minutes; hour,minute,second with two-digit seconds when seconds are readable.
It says 8,39
